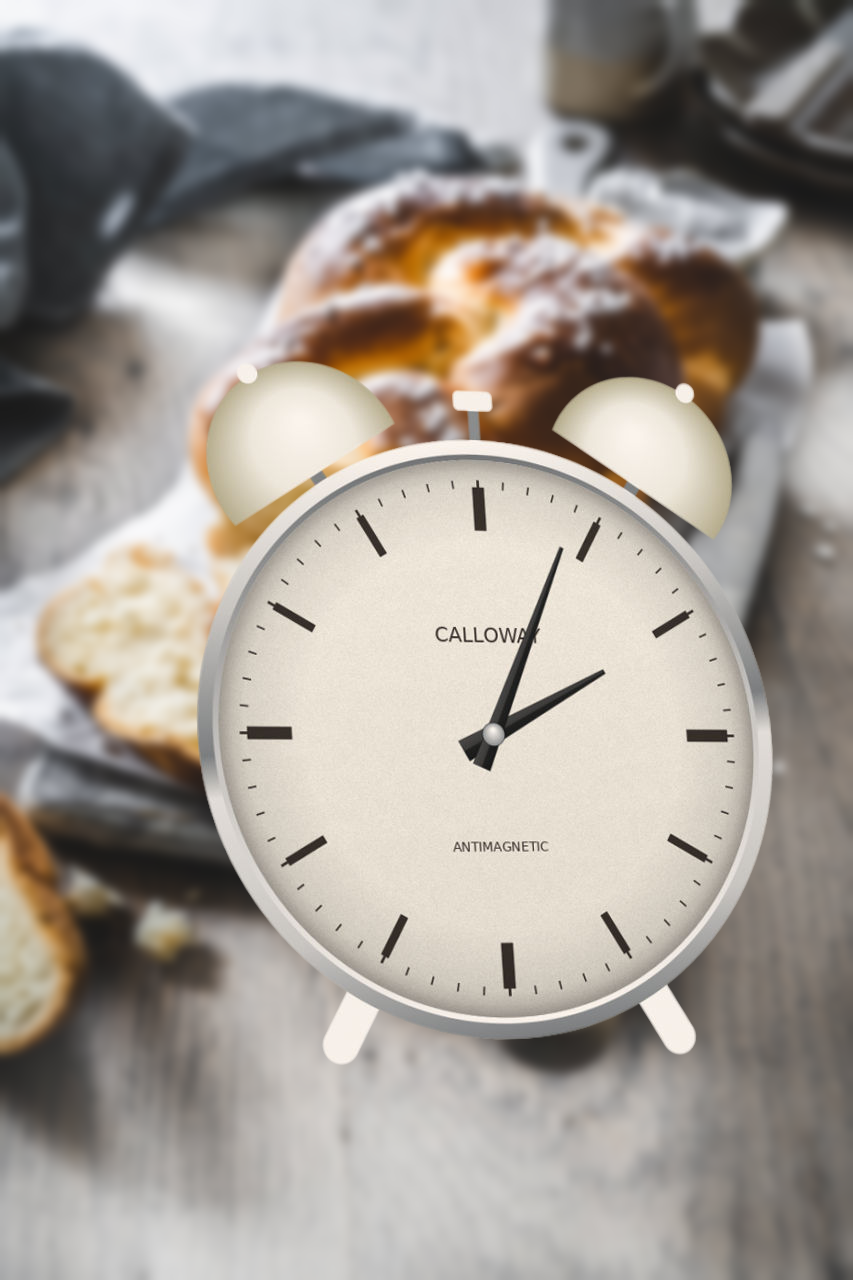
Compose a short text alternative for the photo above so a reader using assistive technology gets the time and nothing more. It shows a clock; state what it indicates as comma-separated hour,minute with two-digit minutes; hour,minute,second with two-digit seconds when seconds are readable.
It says 2,04
